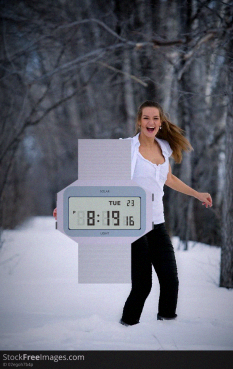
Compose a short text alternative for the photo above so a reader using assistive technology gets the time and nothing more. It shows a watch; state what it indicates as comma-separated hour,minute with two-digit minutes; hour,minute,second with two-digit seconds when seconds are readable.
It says 8,19,16
